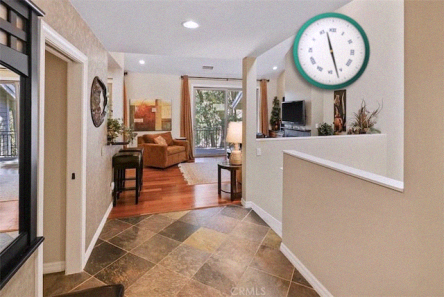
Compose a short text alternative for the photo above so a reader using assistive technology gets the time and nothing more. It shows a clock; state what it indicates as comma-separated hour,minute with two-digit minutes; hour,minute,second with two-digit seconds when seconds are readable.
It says 11,27
